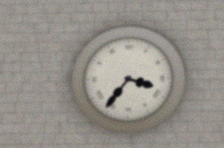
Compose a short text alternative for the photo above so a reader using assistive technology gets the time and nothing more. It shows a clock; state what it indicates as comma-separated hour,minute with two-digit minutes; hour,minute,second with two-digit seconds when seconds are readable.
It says 3,36
